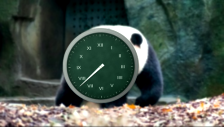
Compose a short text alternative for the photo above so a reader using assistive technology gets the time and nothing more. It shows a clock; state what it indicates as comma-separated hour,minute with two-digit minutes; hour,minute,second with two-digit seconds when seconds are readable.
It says 7,38
